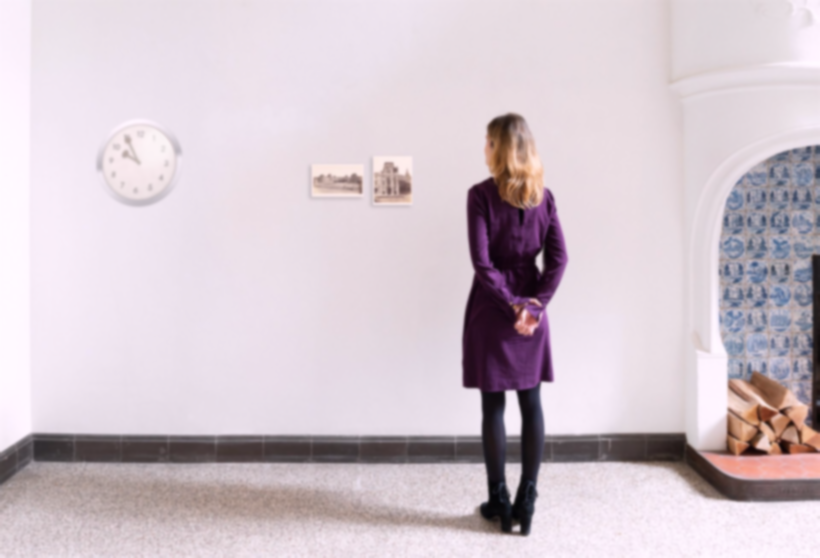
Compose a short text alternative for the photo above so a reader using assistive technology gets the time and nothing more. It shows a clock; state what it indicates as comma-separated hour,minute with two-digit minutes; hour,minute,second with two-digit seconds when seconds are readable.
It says 9,55
